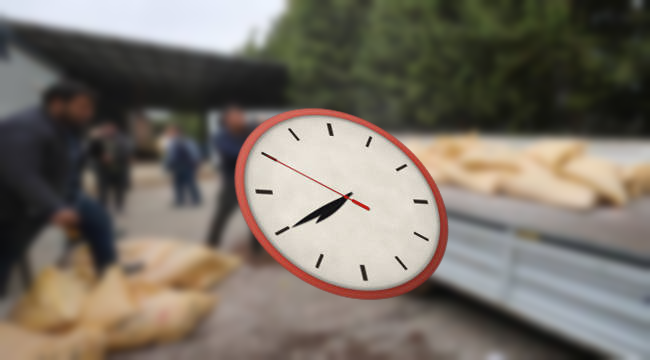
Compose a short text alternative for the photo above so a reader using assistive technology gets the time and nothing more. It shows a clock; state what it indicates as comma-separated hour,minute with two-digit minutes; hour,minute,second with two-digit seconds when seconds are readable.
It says 7,39,50
